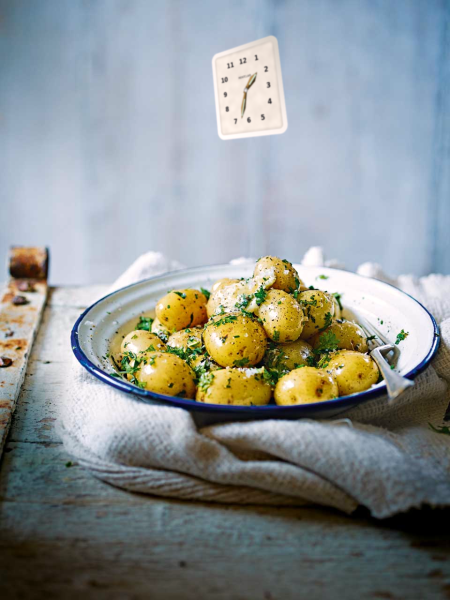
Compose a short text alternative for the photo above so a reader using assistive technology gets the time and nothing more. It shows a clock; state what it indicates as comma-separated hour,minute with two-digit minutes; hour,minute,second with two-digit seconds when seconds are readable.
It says 1,33
